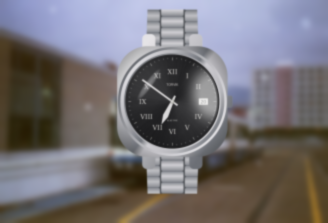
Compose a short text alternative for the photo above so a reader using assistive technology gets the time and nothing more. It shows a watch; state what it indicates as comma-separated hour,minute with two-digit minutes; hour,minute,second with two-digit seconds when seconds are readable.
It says 6,51
